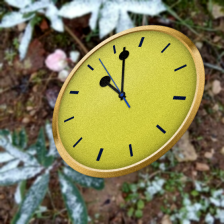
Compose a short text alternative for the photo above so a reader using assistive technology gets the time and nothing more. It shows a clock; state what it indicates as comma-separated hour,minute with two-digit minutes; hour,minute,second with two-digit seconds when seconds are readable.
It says 9,56,52
